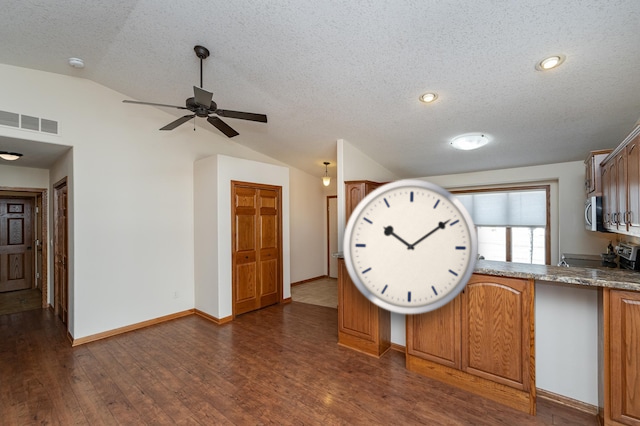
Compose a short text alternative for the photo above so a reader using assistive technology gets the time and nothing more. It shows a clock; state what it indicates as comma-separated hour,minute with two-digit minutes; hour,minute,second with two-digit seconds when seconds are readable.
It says 10,09
